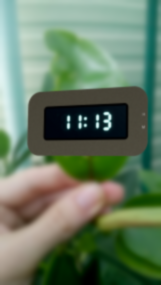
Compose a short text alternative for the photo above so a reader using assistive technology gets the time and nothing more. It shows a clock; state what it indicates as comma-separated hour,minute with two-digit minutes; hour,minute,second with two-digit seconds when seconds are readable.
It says 11,13
